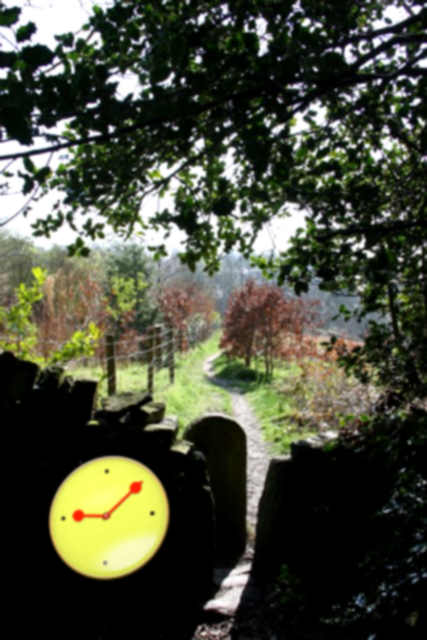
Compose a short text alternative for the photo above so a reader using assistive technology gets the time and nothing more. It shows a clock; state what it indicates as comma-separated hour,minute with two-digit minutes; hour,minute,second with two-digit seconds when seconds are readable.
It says 9,08
